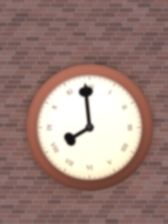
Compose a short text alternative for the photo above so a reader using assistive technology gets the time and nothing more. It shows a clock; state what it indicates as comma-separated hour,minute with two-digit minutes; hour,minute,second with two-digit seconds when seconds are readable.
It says 7,59
